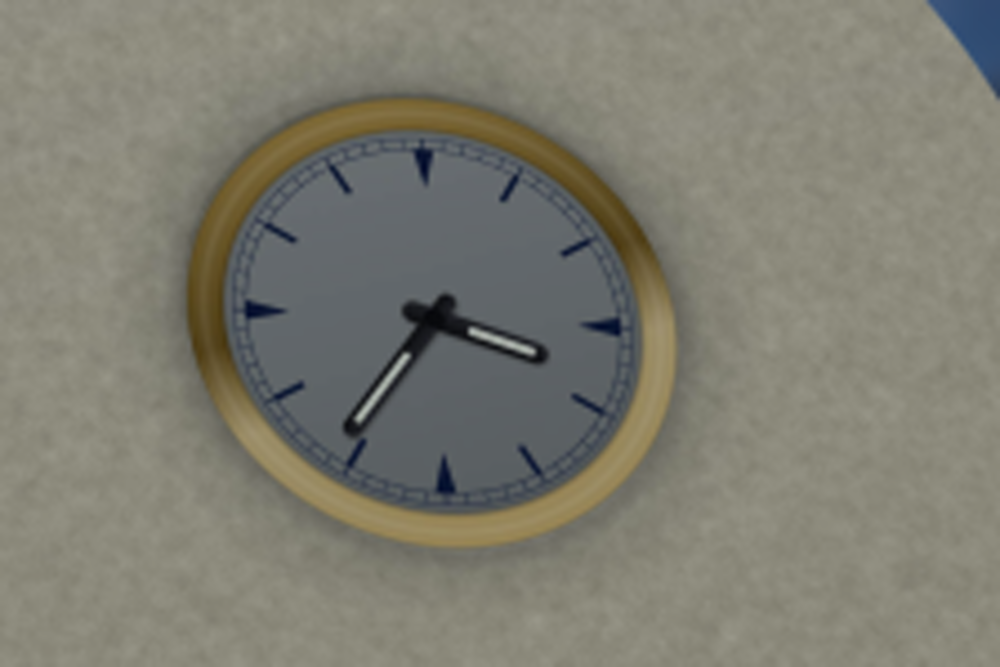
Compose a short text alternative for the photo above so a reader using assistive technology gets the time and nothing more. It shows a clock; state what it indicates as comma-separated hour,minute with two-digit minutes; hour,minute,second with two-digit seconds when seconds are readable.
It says 3,36
